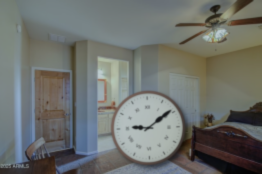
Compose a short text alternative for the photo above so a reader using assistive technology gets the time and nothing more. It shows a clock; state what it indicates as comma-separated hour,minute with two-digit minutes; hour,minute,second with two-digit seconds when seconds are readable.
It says 9,09
